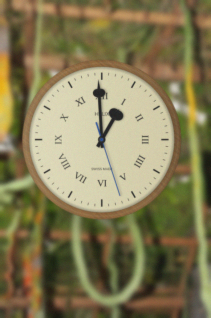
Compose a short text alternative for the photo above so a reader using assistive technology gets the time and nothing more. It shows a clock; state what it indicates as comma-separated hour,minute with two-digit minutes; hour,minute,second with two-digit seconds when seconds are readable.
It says 12,59,27
